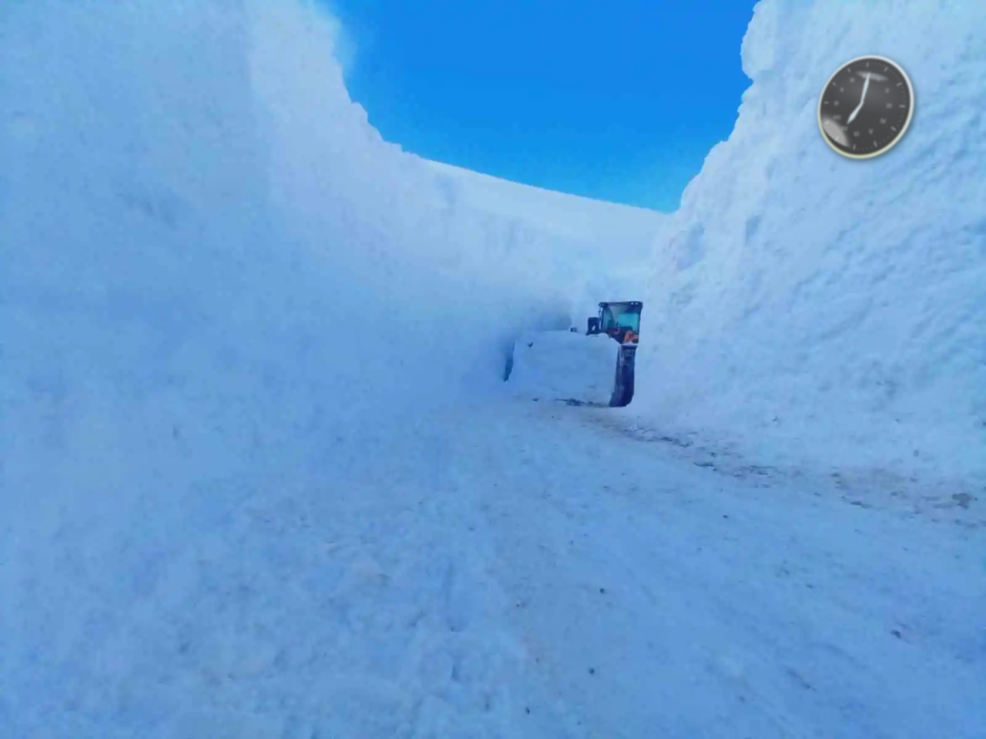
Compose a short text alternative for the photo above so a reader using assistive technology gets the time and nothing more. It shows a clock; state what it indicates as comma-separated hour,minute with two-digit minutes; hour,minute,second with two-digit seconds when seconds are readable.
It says 7,01
